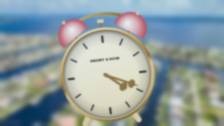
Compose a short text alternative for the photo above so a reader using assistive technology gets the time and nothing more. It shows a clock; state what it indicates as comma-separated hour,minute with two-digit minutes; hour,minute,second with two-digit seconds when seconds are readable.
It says 4,19
